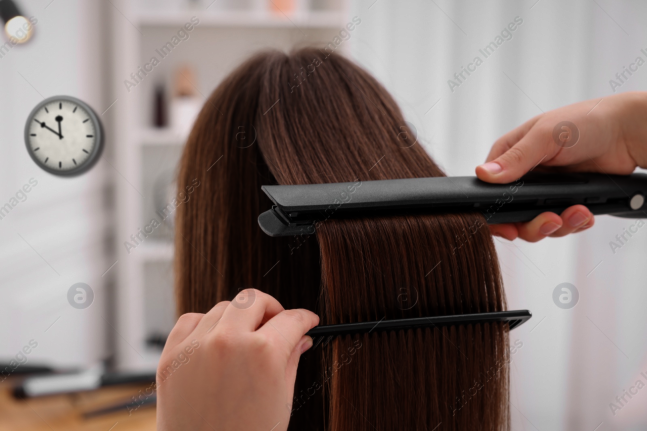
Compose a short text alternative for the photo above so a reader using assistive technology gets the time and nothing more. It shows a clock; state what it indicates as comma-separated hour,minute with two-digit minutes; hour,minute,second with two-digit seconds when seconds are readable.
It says 11,50
